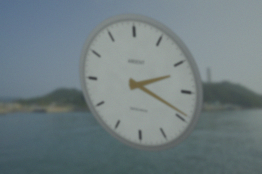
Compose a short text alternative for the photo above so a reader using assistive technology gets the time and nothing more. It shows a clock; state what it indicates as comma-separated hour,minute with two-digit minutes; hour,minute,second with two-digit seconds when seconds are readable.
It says 2,19
